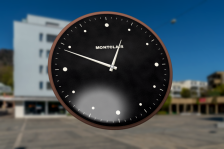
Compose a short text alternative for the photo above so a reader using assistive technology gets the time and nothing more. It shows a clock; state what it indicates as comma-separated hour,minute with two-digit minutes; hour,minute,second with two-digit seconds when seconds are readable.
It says 12,49
